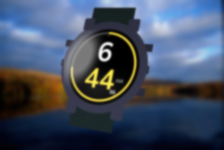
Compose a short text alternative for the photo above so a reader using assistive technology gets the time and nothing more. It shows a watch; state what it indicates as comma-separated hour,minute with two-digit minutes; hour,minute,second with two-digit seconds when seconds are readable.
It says 6,44
